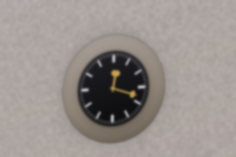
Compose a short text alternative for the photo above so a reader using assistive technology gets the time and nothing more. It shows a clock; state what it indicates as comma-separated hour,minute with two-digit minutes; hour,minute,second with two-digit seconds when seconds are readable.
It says 12,18
